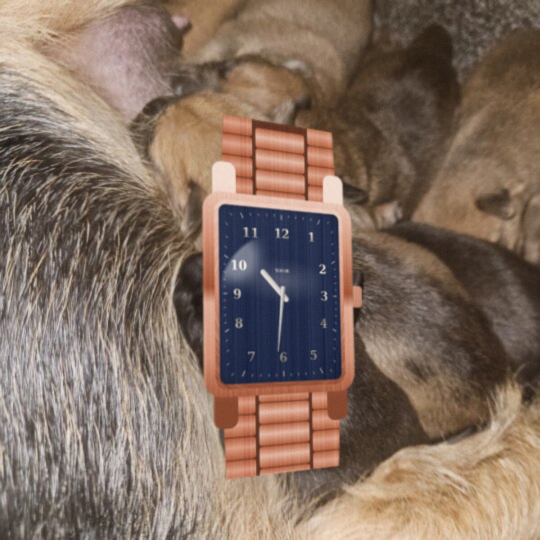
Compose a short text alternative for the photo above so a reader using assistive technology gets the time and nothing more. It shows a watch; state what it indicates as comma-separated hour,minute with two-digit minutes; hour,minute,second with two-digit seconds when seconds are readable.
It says 10,31
